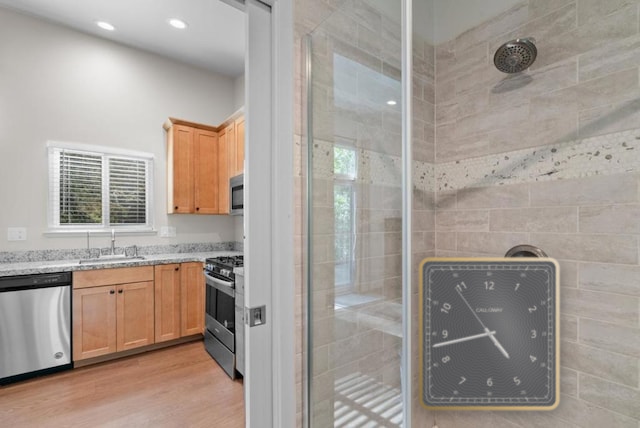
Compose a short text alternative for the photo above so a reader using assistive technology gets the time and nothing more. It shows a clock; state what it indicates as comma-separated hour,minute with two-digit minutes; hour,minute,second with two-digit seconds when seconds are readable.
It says 4,42,54
